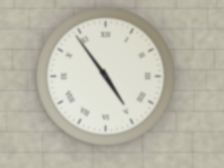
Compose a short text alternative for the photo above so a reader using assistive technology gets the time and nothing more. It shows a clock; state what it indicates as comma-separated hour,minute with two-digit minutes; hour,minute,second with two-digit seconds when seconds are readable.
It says 4,54
